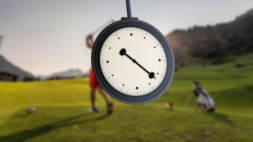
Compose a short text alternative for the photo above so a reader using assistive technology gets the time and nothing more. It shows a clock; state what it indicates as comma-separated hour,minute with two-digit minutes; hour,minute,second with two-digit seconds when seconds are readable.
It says 10,22
